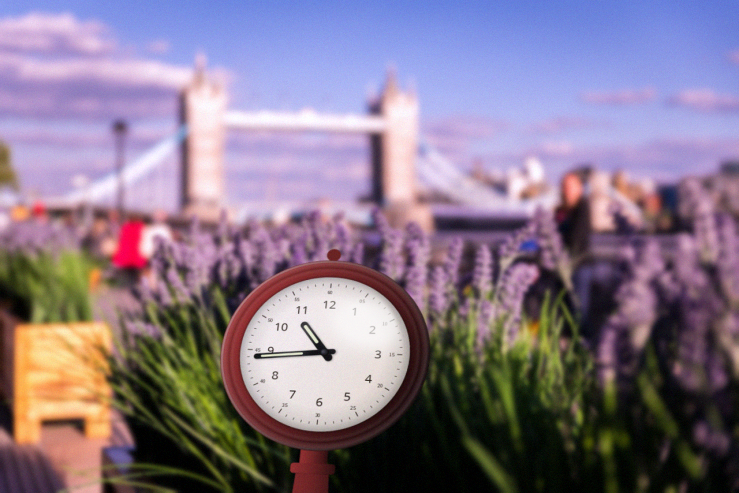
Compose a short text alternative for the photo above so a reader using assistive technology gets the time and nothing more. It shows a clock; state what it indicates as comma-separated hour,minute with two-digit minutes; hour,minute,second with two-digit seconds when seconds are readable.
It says 10,44
